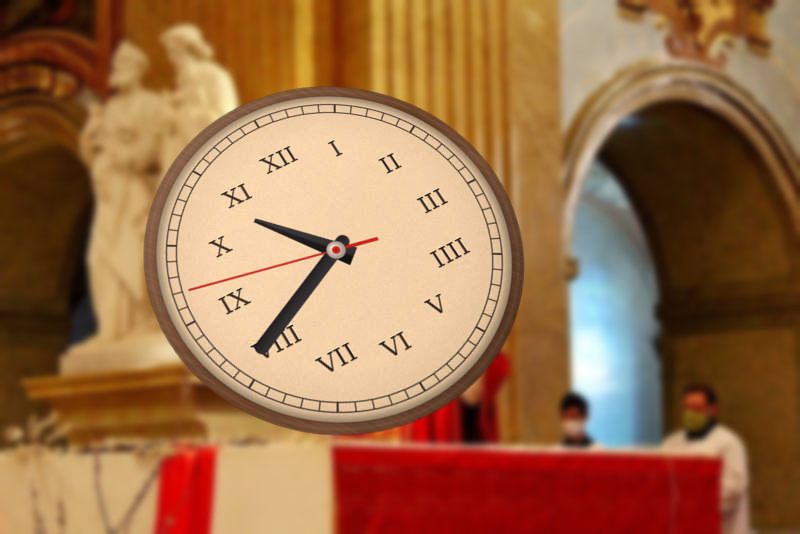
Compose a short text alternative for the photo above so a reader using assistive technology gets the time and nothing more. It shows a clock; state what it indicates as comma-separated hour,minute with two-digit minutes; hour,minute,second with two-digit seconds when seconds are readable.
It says 10,40,47
